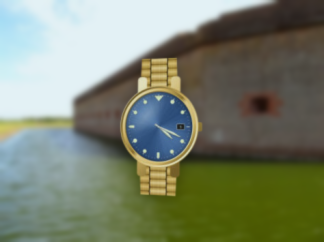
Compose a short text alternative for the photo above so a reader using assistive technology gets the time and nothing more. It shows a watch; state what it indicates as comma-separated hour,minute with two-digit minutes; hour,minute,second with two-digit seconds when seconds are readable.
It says 4,19
